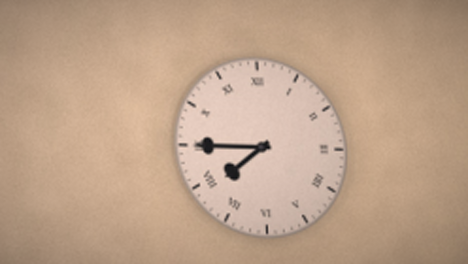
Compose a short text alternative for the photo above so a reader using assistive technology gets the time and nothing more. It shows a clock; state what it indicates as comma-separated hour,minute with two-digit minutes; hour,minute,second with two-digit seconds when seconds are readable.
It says 7,45
